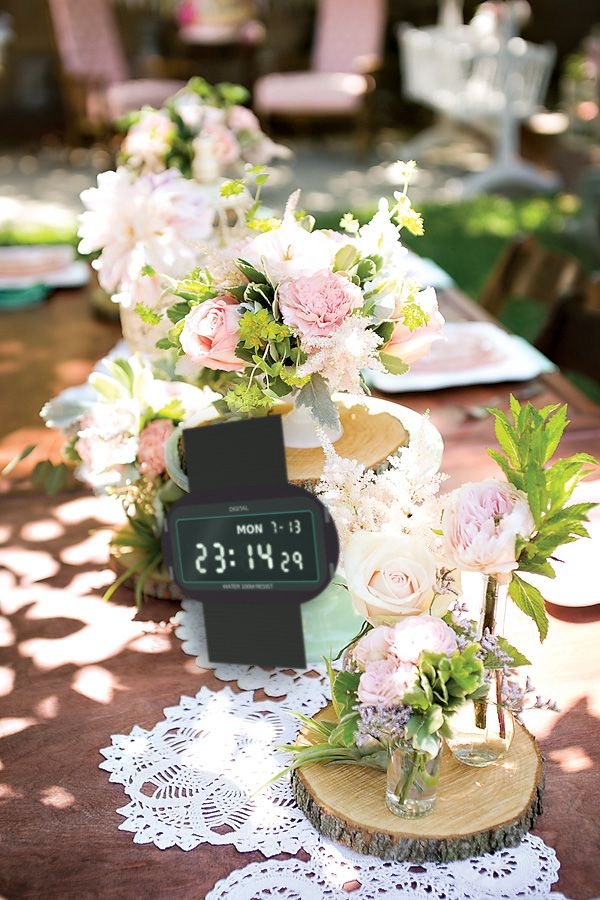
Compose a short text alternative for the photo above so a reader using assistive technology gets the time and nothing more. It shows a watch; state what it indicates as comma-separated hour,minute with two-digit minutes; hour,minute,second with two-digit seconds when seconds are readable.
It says 23,14,29
